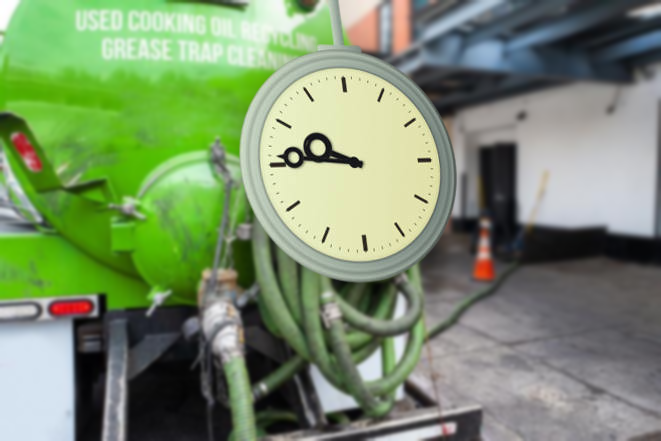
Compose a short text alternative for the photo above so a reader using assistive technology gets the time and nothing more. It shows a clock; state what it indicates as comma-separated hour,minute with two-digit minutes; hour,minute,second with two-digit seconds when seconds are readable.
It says 9,46
